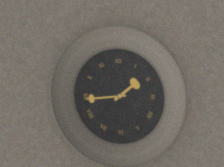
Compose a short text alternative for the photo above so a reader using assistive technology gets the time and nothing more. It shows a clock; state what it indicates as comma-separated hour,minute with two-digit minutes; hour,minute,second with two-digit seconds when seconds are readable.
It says 1,44
